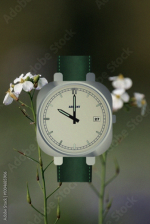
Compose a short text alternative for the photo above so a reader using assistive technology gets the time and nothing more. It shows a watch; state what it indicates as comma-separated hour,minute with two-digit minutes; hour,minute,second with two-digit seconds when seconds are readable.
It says 10,00
